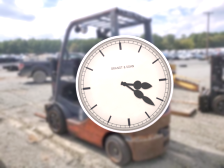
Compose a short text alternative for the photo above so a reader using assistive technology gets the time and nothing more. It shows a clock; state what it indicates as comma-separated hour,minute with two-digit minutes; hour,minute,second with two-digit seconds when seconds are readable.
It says 3,22
